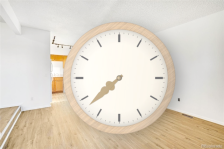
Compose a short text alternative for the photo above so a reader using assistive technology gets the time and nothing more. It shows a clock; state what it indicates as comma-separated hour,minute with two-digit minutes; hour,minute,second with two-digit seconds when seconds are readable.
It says 7,38
